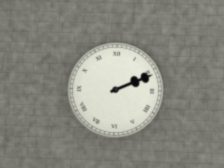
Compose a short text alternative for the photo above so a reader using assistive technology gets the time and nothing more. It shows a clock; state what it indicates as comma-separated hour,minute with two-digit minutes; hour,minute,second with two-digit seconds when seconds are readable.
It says 2,11
